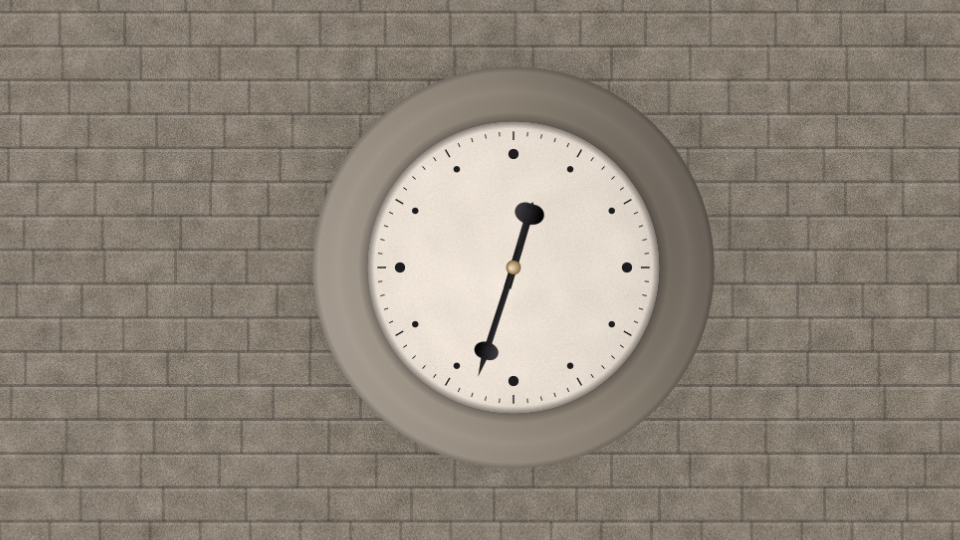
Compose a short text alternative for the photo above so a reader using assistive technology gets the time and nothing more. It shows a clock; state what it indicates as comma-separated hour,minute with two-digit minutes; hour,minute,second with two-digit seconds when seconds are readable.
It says 12,33
